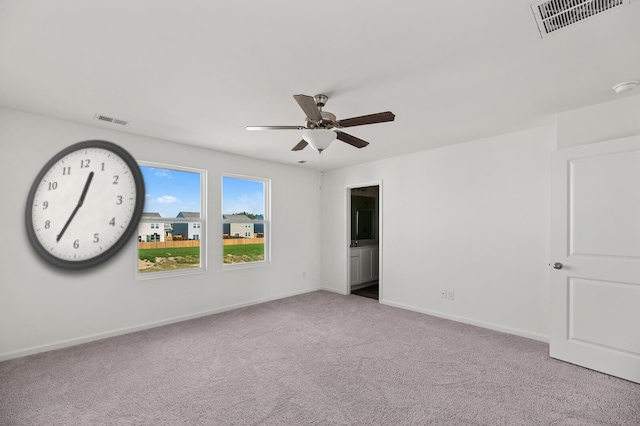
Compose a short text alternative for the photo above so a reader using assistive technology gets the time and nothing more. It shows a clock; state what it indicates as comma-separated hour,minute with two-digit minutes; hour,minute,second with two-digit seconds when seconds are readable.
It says 12,35
